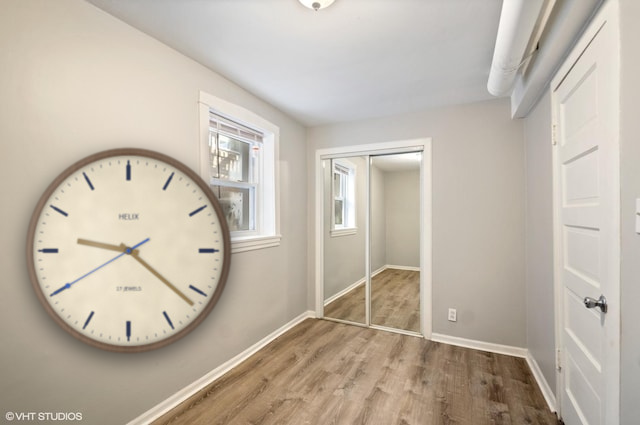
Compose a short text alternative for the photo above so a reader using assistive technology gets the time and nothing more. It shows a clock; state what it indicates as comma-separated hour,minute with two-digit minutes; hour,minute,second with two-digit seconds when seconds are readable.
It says 9,21,40
